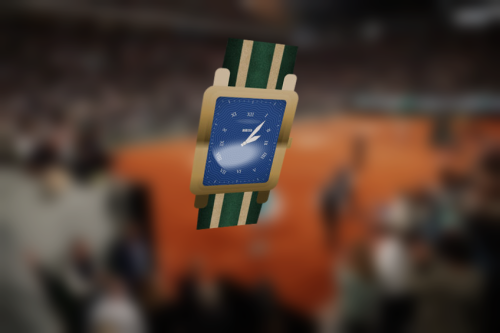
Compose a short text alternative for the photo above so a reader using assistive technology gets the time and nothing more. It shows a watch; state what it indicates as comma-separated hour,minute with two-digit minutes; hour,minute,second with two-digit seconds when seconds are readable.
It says 2,06
